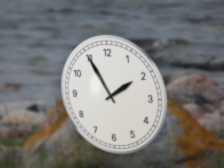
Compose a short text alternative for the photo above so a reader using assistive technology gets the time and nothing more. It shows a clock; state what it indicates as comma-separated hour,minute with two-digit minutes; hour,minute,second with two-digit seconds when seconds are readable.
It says 1,55
